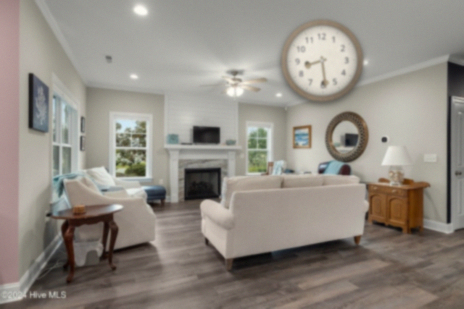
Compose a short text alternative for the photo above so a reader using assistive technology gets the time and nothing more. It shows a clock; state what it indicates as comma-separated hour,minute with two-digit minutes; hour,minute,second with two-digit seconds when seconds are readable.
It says 8,29
